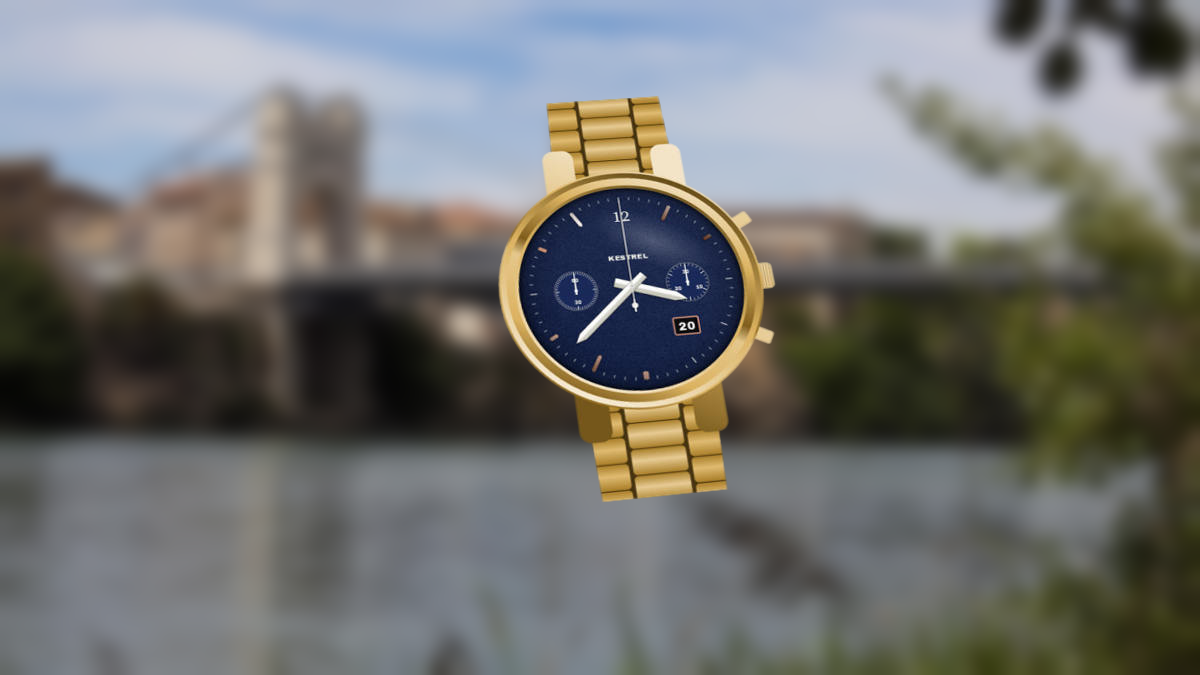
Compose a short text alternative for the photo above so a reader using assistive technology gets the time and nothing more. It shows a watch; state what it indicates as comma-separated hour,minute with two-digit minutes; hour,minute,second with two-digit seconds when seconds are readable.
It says 3,38
